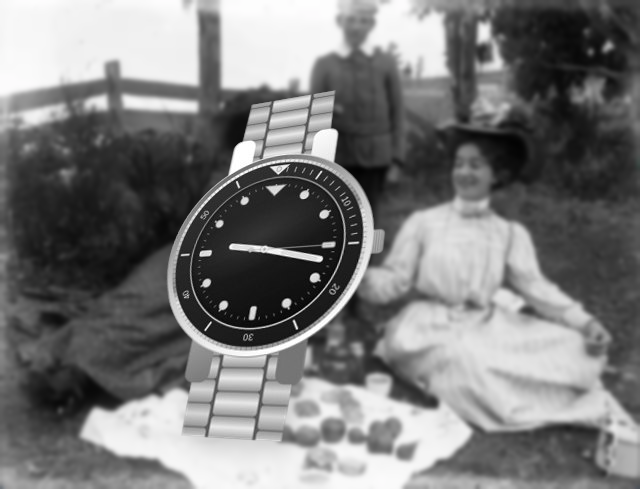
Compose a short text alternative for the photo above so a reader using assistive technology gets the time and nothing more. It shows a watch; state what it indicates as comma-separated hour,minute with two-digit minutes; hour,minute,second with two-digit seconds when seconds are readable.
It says 9,17,15
